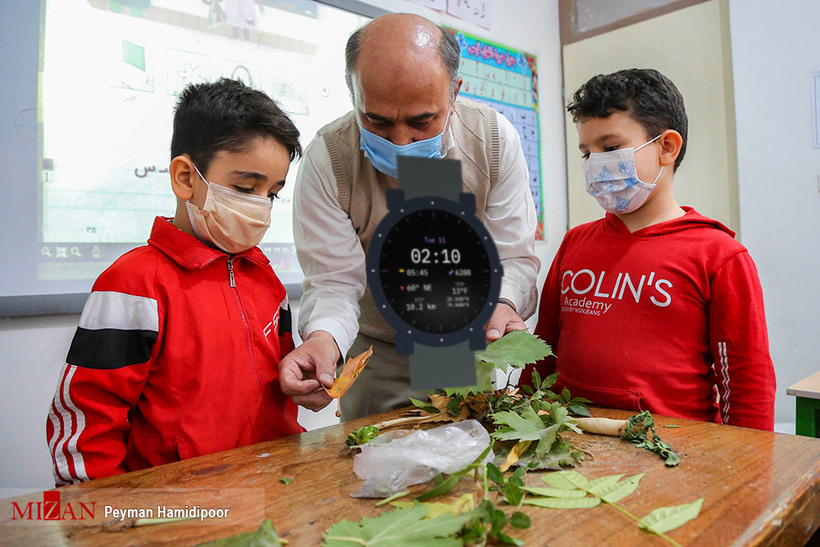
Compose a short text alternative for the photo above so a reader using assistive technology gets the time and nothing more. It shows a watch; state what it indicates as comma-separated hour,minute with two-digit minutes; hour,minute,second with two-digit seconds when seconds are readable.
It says 2,10
